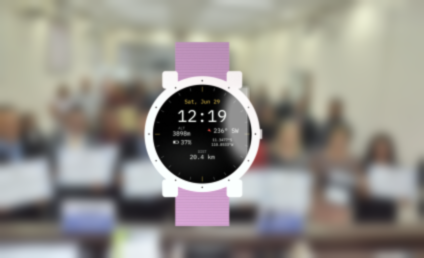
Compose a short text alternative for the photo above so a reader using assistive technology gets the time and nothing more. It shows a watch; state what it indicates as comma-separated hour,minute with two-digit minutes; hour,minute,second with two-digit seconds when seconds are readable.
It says 12,19
